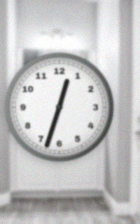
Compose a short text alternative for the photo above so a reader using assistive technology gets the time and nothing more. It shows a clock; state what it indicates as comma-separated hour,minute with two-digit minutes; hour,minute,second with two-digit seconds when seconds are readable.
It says 12,33
